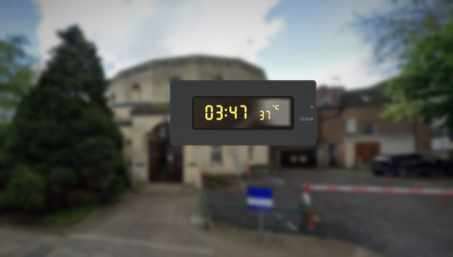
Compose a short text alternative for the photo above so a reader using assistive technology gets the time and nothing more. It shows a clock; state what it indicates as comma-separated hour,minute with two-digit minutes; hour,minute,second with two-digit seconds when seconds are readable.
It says 3,47
